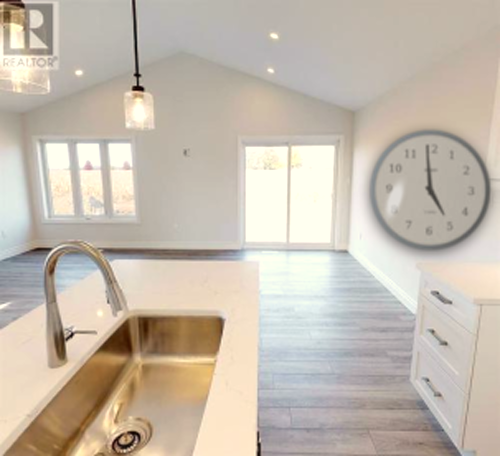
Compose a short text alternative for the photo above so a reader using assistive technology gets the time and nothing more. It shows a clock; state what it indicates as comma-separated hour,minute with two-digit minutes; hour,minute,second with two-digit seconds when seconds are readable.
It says 4,59
